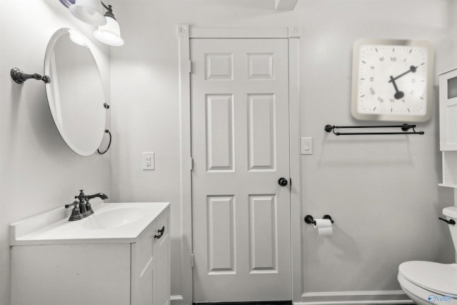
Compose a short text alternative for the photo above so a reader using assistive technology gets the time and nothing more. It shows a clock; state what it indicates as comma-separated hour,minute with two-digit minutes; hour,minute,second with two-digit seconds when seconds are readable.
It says 5,10
